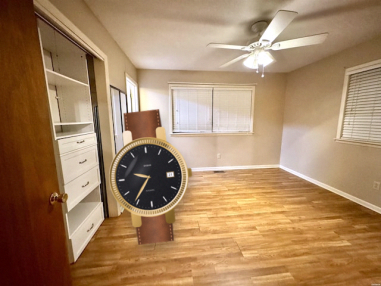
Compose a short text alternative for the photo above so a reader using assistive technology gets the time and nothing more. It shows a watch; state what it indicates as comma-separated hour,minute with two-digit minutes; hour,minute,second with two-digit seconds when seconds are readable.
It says 9,36
